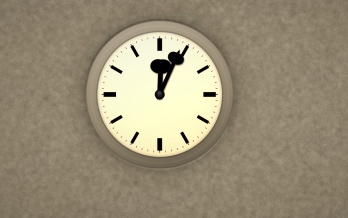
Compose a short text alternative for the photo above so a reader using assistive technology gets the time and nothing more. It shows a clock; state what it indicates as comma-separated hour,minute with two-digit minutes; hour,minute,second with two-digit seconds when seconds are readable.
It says 12,04
